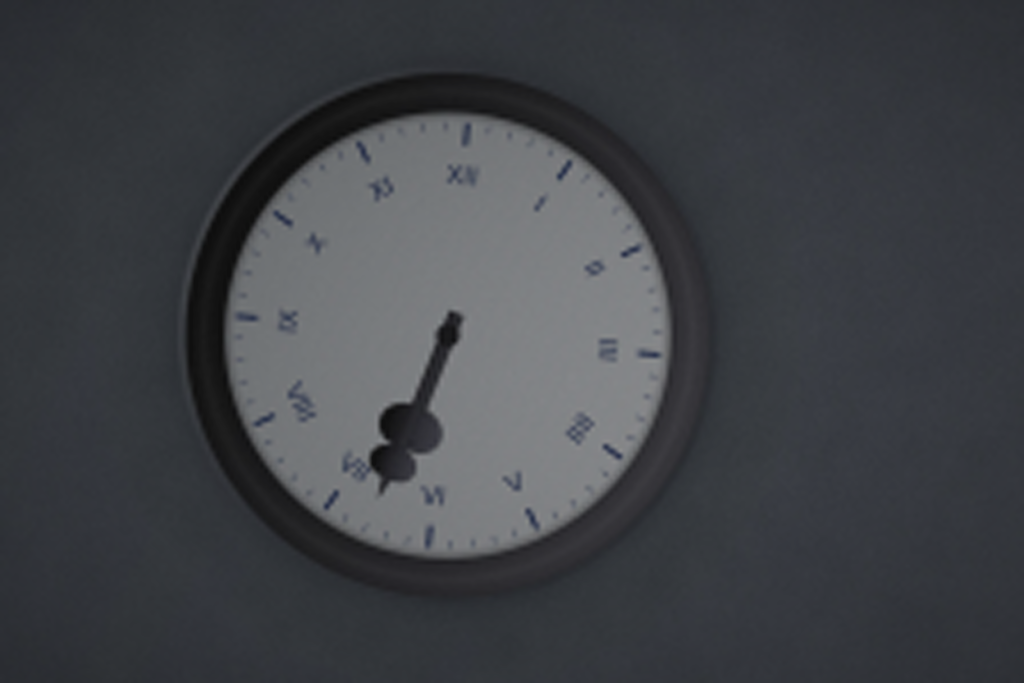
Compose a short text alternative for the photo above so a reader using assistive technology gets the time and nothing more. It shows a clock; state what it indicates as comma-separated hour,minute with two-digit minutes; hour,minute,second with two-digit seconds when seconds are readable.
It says 6,33
